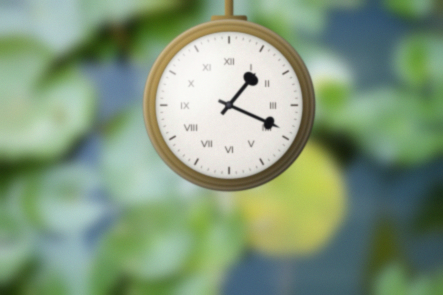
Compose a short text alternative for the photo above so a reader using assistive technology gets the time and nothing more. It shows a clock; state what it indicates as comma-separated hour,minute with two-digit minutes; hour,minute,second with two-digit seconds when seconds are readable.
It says 1,19
